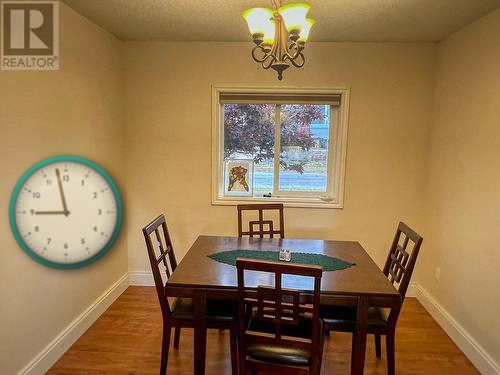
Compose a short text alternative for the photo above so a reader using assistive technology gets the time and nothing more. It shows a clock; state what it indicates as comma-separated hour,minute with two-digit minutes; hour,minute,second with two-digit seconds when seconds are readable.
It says 8,58
